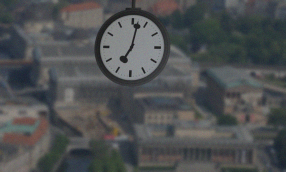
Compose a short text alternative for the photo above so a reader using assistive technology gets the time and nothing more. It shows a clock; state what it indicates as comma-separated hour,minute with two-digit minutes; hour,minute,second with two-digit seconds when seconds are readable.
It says 7,02
